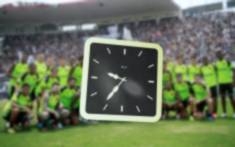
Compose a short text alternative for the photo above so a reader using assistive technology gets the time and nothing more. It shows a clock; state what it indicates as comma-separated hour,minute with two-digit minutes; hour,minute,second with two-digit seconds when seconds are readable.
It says 9,36
